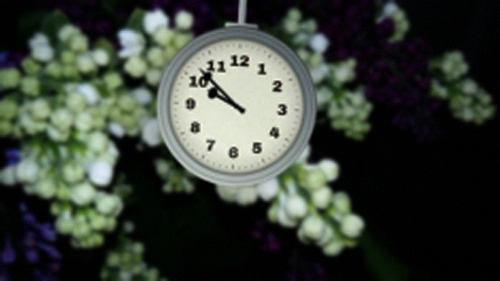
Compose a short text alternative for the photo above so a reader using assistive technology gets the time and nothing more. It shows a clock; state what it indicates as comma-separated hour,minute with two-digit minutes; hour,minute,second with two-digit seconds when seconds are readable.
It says 9,52
